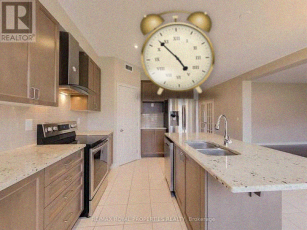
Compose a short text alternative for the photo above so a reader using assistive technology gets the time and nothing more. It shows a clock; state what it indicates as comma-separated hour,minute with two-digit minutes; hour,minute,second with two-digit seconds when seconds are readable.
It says 4,53
